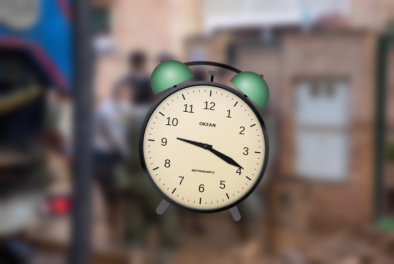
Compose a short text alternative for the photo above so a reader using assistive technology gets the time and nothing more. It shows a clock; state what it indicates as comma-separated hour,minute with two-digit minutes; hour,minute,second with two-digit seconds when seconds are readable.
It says 9,19
